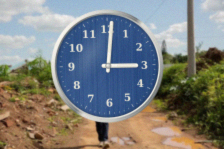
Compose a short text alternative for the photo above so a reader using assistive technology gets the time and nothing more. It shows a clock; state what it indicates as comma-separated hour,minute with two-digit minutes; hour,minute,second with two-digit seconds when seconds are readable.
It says 3,01
